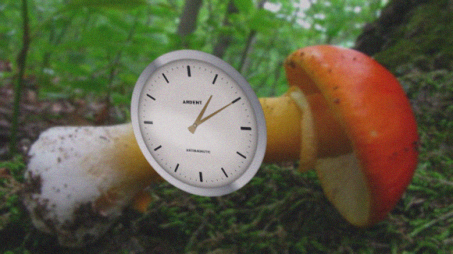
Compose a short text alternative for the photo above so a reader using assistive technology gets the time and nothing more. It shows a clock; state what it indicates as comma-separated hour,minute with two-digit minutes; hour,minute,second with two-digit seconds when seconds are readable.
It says 1,10
